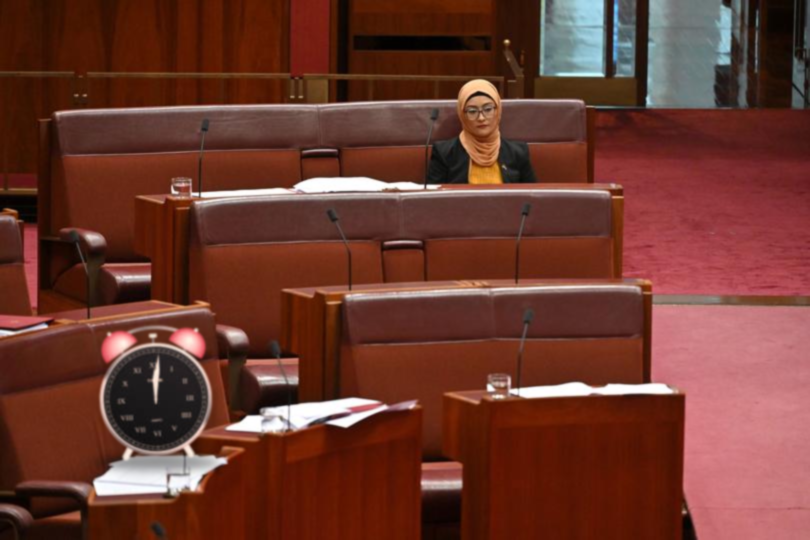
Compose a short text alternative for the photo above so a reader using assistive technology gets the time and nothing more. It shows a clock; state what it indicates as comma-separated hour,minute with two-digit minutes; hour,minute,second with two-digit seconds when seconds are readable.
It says 12,01
